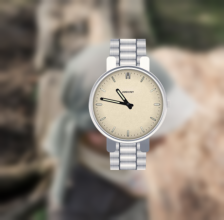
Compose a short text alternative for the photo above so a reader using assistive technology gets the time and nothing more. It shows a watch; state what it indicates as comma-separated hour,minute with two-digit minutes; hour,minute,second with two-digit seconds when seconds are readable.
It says 10,47
